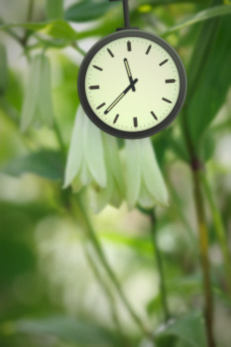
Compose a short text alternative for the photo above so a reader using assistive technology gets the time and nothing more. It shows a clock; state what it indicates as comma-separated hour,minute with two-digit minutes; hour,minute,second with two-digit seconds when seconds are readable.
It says 11,38
